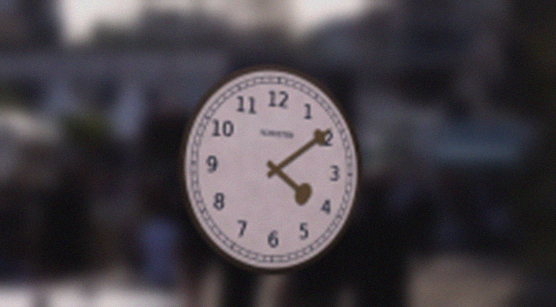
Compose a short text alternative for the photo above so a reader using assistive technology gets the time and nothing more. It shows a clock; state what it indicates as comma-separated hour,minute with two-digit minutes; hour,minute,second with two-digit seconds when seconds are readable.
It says 4,09
